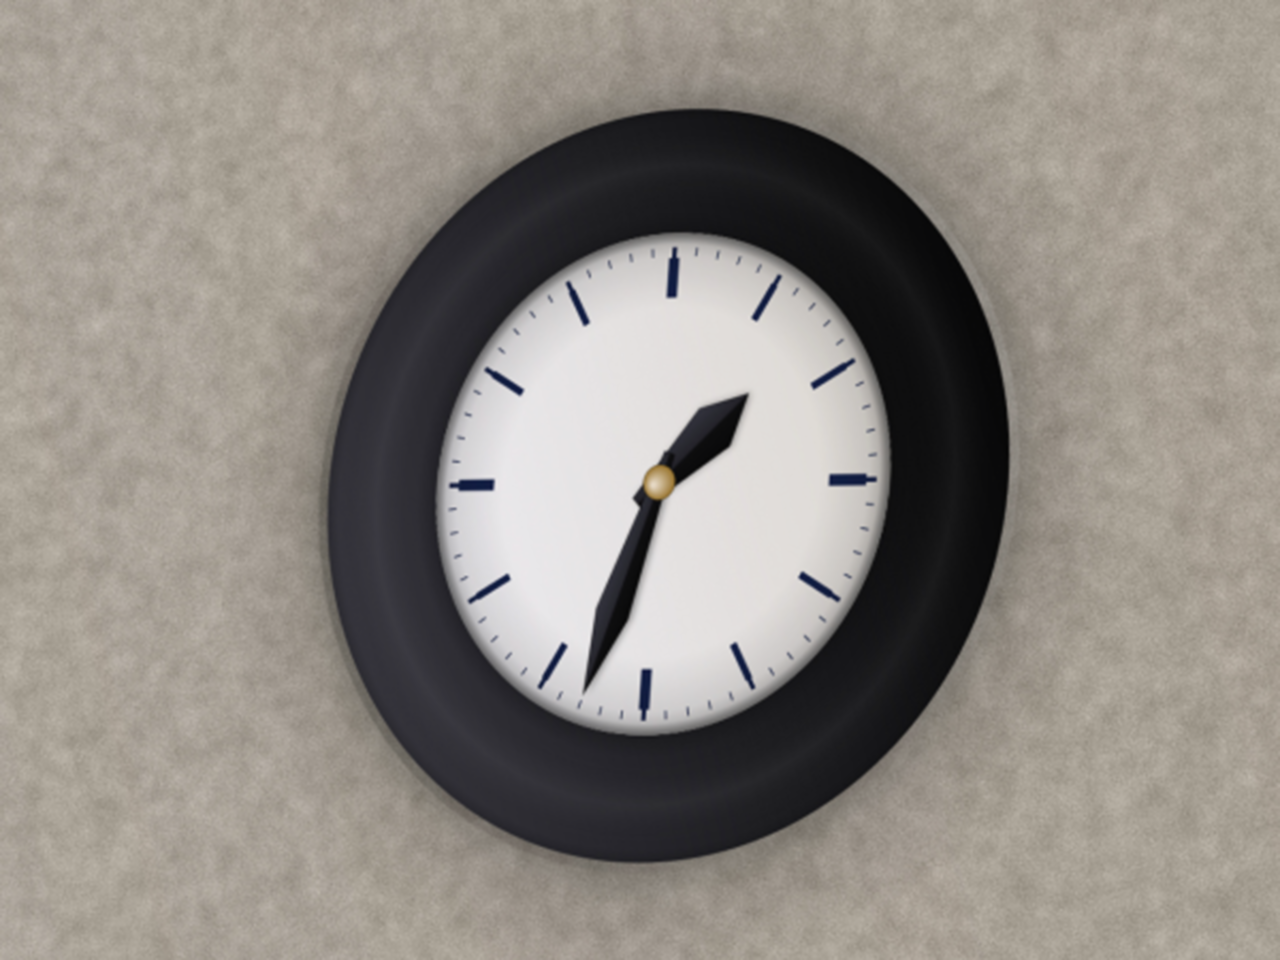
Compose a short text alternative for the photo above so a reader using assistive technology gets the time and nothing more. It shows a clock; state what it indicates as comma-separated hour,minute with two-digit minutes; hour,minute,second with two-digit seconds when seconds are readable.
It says 1,33
